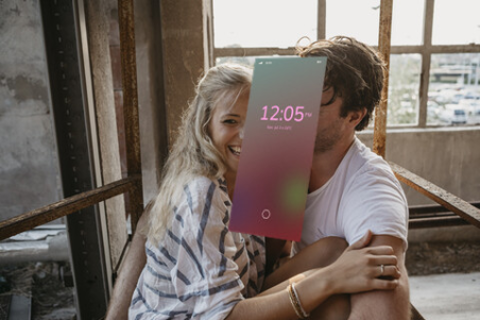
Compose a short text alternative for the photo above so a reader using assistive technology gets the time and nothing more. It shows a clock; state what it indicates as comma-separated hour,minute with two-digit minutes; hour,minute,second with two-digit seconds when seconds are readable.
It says 12,05
